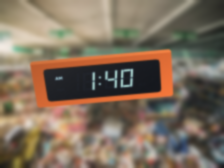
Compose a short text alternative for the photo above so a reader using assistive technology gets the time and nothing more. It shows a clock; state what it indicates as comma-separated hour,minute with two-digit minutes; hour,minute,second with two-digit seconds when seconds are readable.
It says 1,40
